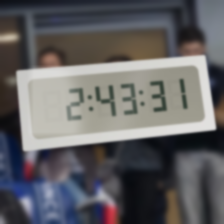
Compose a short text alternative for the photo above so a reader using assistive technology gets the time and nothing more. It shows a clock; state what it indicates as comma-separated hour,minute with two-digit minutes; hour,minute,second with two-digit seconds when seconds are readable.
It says 2,43,31
